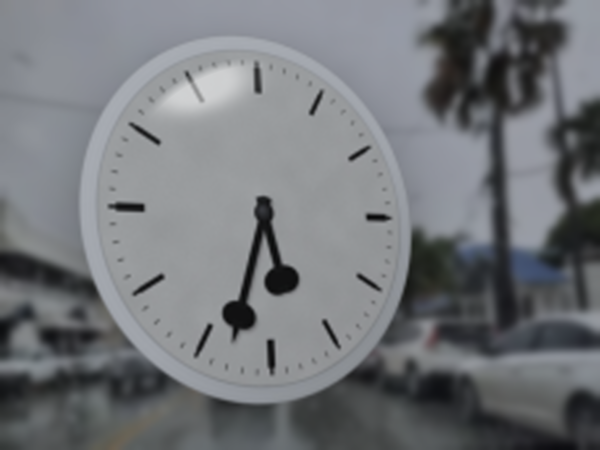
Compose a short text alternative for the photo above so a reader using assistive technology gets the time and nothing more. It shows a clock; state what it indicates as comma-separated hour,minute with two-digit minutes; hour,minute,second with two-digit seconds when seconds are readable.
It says 5,33
